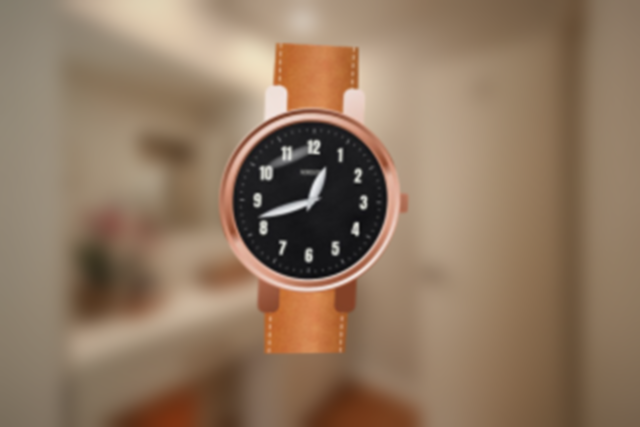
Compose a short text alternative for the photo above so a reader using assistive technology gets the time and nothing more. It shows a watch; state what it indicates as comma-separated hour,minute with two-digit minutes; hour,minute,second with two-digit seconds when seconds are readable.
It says 12,42
